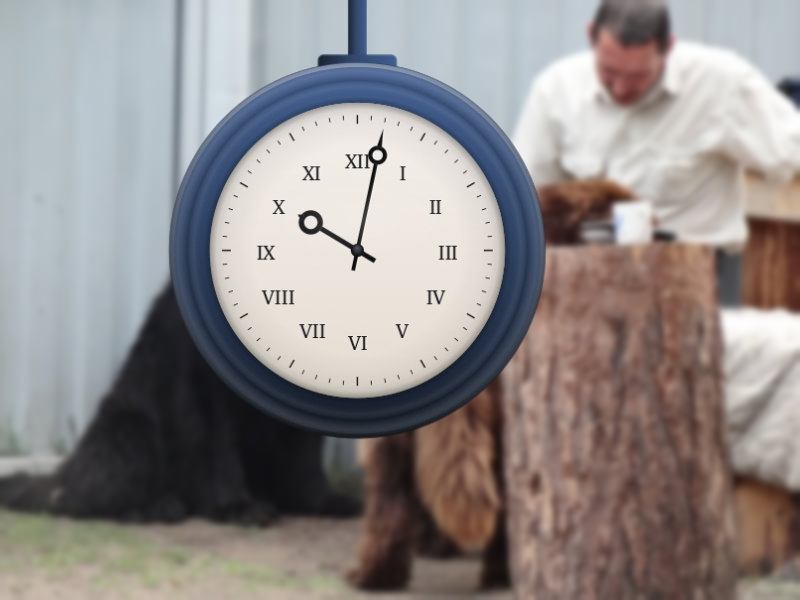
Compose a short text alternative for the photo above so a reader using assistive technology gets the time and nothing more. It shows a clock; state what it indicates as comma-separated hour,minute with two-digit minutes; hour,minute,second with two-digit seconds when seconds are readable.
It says 10,02
